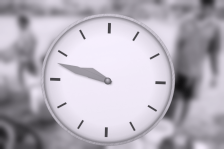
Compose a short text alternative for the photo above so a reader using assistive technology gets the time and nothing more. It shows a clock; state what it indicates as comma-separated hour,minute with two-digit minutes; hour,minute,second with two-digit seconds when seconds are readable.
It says 9,48
